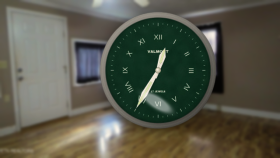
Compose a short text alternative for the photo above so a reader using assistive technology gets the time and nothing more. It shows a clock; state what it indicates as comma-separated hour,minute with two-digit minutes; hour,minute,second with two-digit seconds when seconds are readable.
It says 12,35
